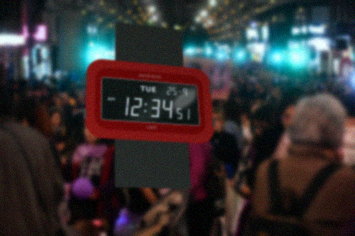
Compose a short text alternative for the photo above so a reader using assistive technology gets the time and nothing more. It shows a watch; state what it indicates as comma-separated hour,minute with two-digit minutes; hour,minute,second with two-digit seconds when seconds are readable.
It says 12,34,51
